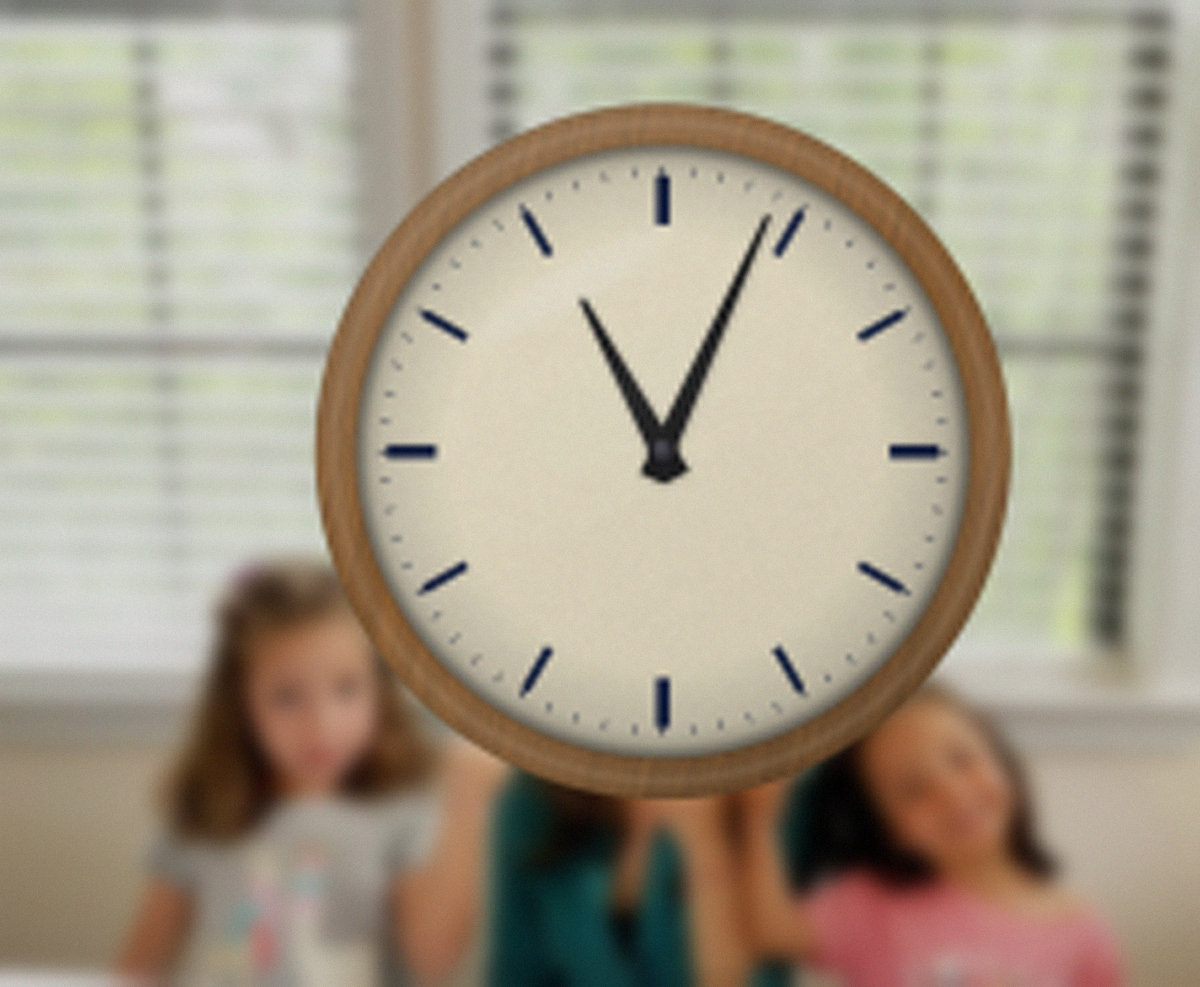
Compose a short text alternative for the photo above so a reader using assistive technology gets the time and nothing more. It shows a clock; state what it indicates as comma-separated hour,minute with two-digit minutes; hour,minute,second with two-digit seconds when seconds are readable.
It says 11,04
